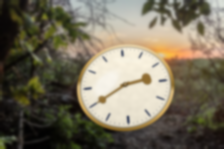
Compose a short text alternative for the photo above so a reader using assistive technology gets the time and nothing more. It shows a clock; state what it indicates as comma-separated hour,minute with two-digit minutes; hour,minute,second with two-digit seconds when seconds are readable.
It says 2,40
